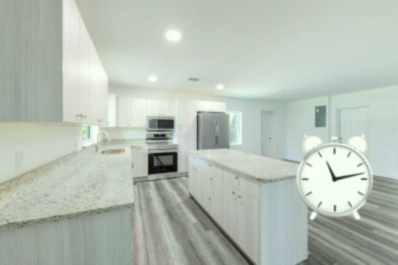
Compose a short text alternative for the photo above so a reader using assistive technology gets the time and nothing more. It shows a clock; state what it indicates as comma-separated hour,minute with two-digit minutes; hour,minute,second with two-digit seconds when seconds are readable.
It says 11,13
